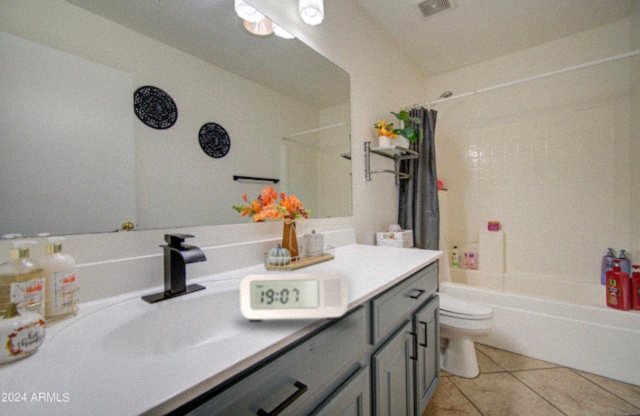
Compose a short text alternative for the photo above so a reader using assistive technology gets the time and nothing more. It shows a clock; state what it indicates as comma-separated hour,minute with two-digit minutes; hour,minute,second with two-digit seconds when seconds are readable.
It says 19,07
